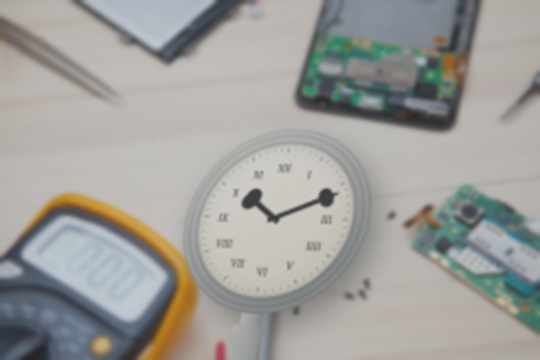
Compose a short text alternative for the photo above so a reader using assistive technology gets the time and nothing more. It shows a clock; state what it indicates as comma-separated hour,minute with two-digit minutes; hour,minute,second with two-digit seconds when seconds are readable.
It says 10,11
